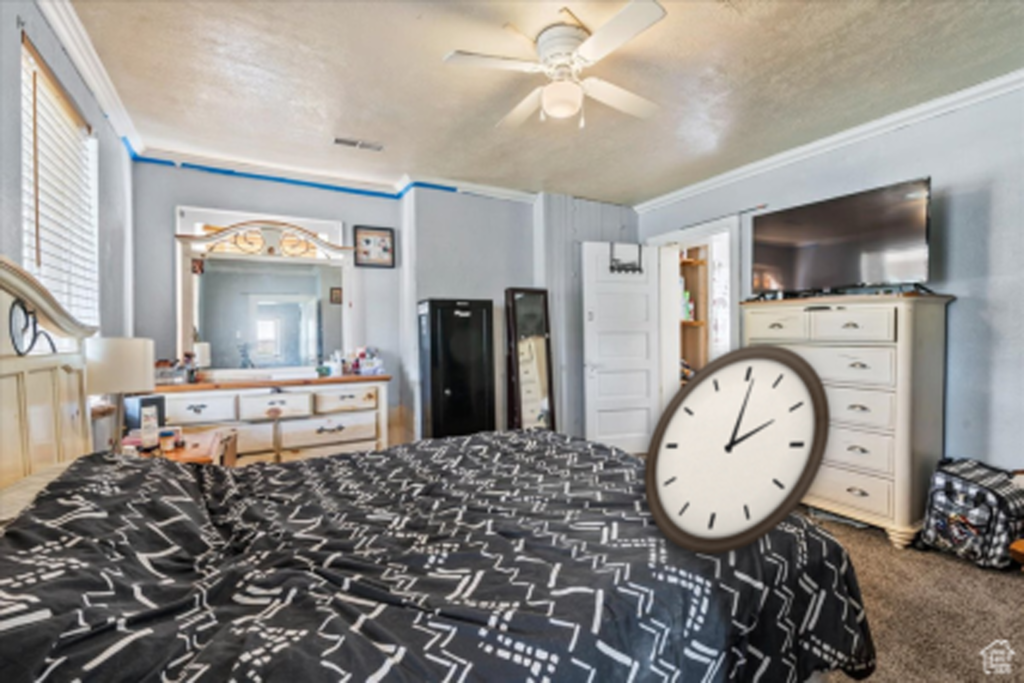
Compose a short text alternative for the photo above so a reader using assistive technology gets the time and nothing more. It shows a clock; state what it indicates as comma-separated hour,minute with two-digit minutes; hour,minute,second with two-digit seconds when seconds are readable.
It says 2,01
